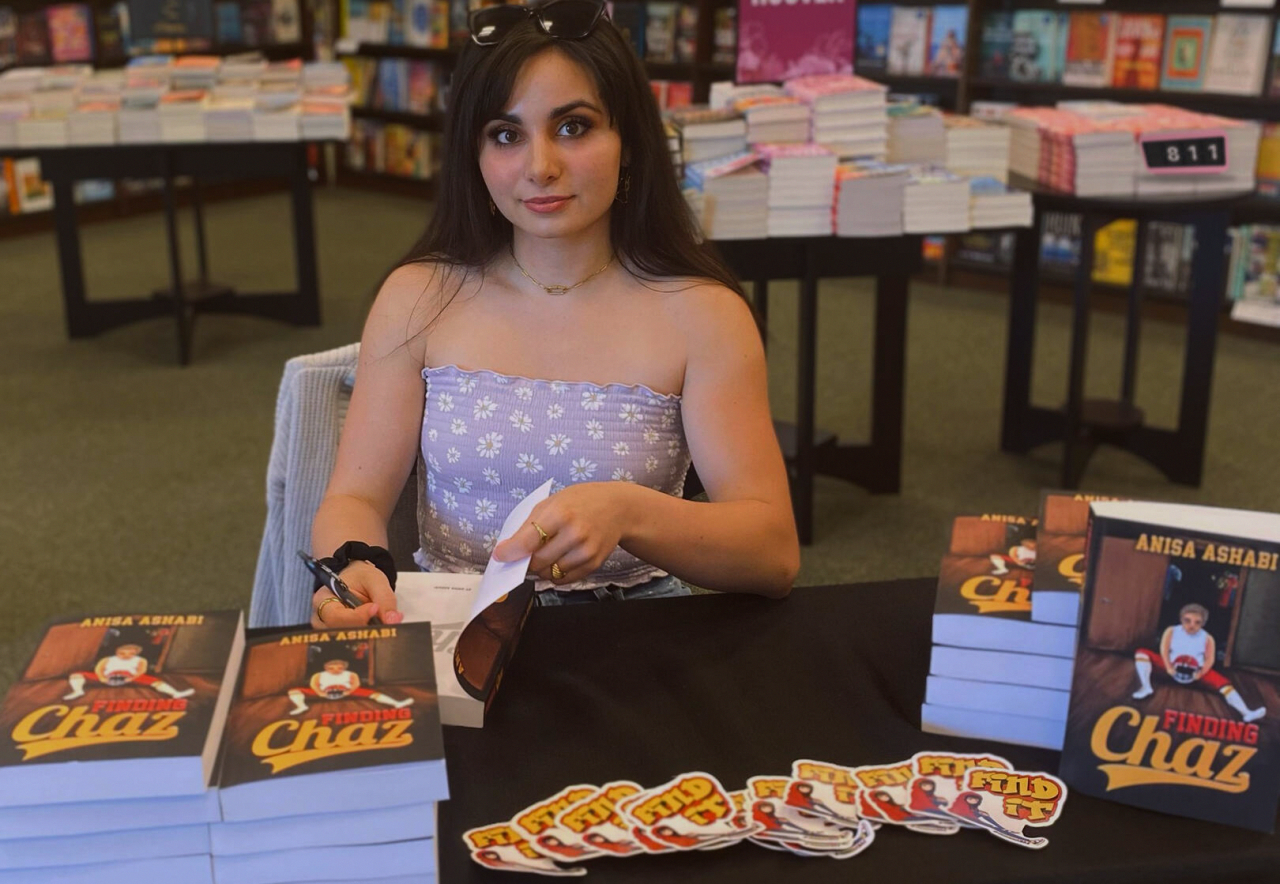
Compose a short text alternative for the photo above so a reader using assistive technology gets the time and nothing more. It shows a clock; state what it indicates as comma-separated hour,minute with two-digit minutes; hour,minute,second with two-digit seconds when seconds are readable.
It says 8,11
